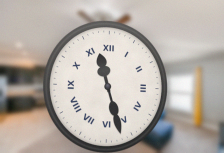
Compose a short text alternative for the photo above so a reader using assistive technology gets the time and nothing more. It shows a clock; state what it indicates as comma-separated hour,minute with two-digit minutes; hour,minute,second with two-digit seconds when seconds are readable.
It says 11,27
